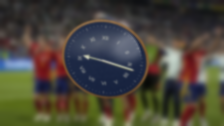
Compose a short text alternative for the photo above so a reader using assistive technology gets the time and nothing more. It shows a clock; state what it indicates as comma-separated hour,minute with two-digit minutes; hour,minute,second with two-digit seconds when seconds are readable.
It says 9,17
